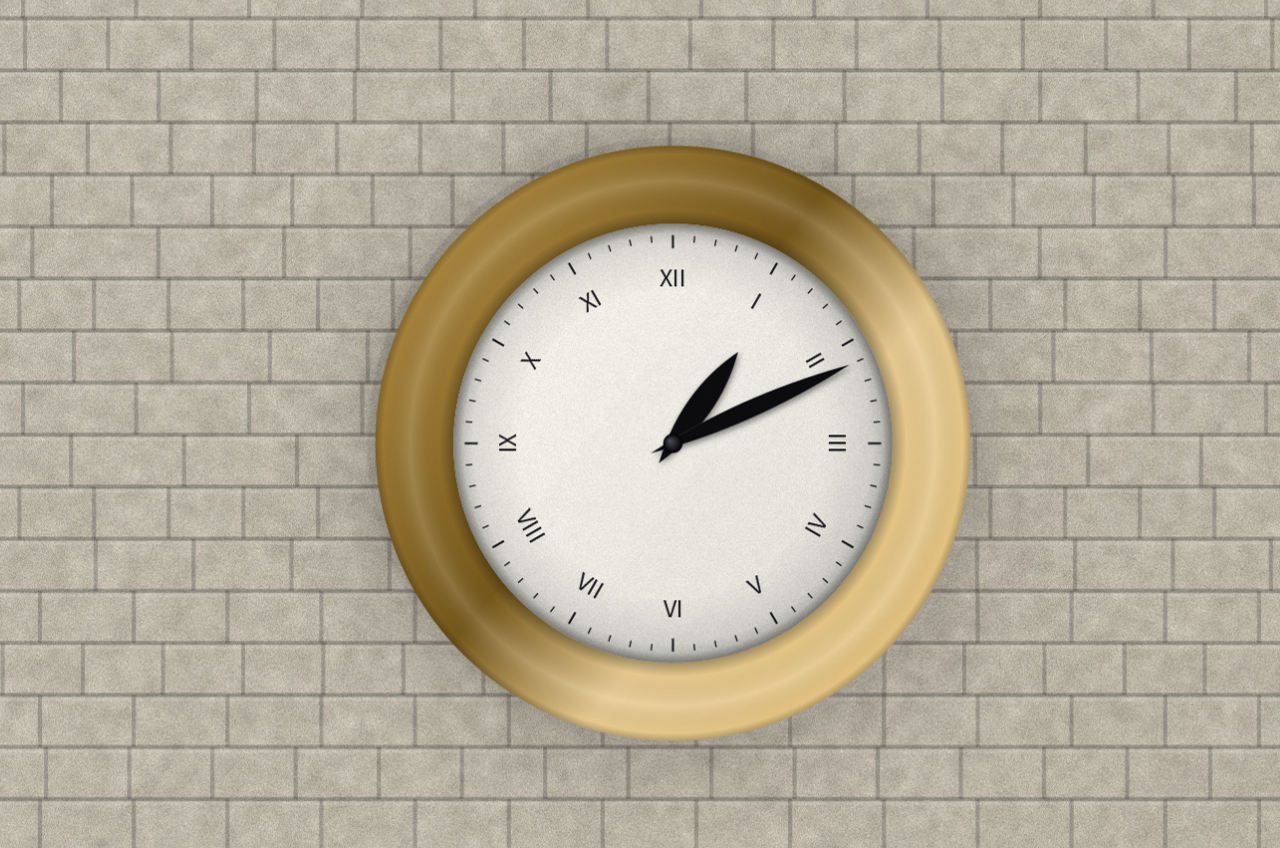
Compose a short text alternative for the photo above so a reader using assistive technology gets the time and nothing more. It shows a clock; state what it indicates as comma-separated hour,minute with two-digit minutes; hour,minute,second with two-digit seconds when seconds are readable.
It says 1,11
